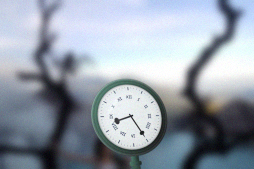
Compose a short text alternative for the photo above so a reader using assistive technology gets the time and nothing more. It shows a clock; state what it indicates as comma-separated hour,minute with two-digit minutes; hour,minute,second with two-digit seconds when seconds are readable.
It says 8,25
